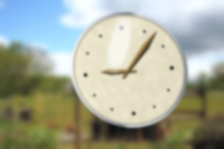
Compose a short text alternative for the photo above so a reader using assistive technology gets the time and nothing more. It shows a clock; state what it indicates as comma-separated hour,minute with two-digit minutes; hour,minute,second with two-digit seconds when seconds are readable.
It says 9,07
